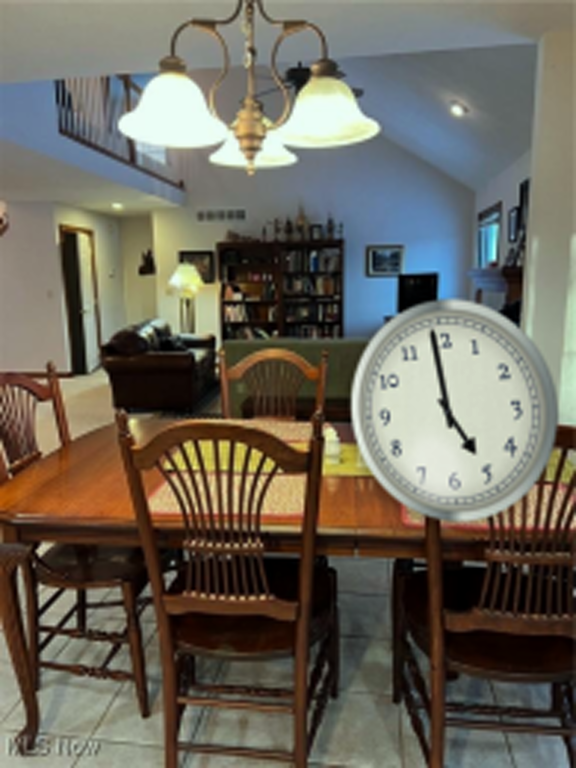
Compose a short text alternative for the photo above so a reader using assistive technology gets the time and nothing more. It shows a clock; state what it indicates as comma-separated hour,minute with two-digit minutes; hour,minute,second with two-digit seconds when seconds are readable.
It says 4,59
